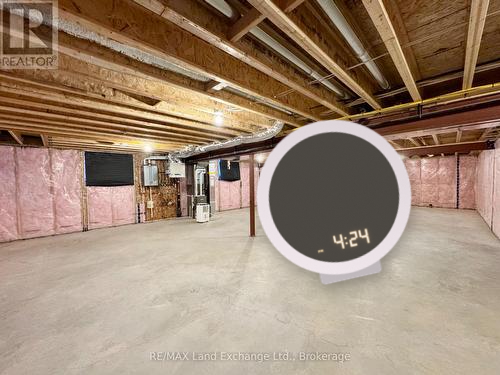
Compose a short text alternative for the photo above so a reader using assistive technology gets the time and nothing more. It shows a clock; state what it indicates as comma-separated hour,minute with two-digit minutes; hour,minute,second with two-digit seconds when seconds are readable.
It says 4,24
